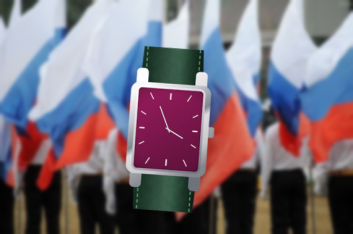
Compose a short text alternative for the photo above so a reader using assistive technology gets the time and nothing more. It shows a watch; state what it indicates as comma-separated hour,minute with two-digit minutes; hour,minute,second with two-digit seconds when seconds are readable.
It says 3,56
